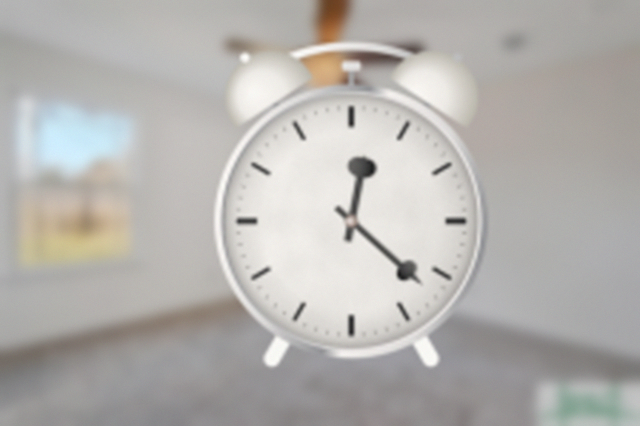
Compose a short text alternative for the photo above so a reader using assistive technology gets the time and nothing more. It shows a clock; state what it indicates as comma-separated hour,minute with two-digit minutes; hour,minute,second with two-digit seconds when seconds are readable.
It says 12,22
